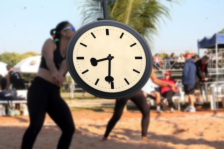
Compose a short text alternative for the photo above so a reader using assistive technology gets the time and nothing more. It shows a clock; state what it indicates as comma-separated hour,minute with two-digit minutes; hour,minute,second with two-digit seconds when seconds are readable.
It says 8,31
